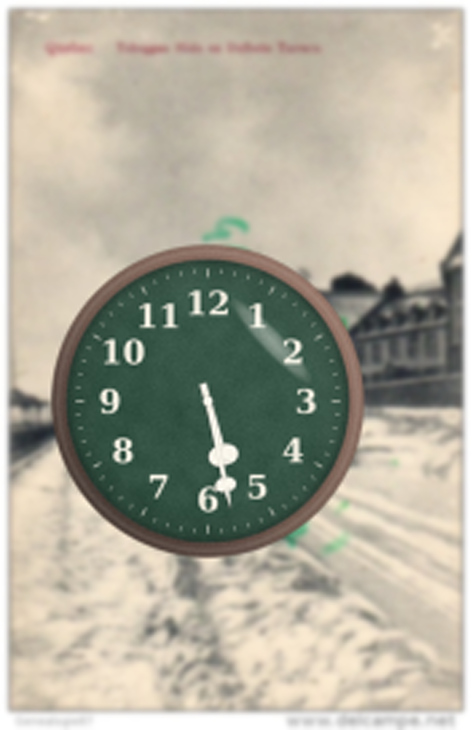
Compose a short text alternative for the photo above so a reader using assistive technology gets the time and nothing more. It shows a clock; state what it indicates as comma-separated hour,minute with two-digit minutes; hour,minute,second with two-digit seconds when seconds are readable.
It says 5,28
